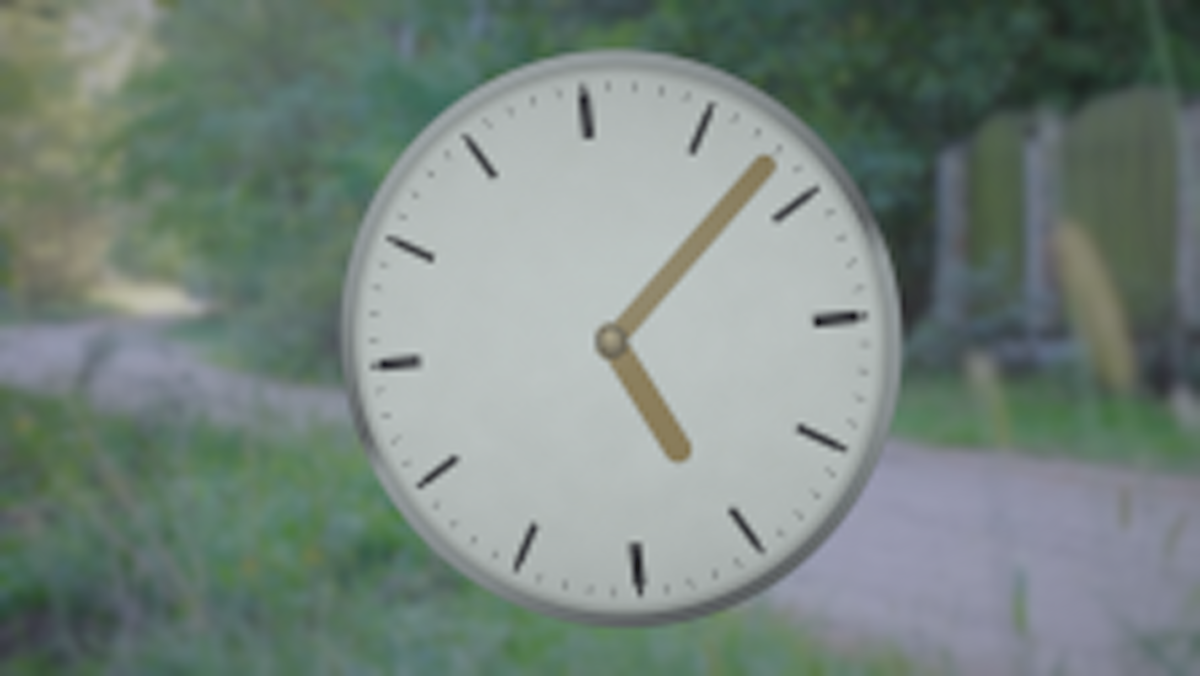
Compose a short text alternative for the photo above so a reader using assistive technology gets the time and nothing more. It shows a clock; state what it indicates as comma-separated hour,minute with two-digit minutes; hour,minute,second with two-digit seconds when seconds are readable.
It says 5,08
